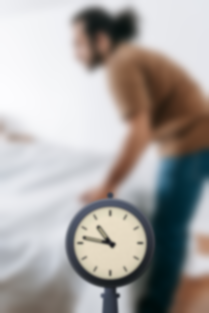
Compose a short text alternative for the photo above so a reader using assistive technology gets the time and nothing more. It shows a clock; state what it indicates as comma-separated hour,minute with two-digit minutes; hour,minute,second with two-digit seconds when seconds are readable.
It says 10,47
